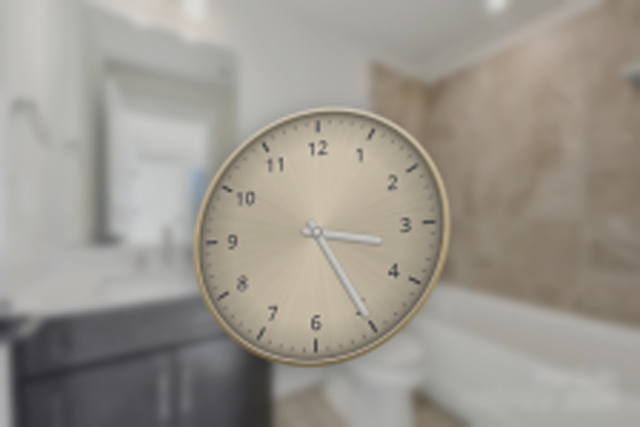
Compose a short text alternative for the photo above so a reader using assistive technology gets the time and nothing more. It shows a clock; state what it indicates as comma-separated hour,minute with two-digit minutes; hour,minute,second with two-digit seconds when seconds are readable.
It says 3,25
